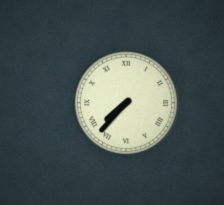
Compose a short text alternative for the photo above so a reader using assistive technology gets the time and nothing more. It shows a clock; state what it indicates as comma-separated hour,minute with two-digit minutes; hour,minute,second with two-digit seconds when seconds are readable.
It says 7,37
